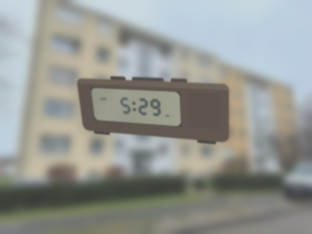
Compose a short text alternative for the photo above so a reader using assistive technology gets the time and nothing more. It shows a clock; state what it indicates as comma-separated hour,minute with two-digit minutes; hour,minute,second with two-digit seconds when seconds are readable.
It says 5,29
